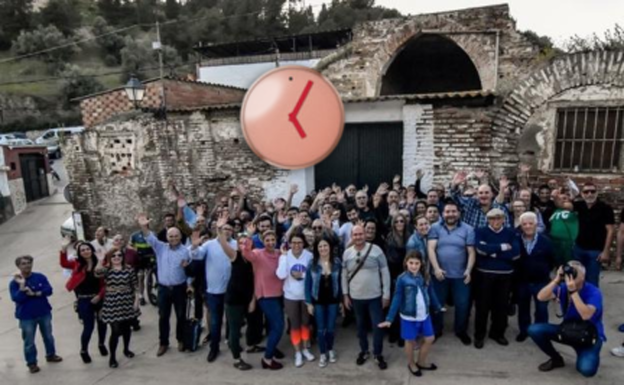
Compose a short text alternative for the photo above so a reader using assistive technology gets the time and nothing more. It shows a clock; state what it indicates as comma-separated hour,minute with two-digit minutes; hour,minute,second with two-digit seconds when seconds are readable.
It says 5,05
